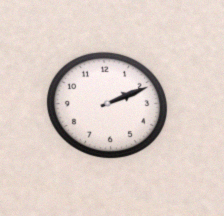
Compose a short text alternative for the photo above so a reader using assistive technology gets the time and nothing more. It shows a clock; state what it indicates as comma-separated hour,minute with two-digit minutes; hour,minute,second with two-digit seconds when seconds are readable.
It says 2,11
